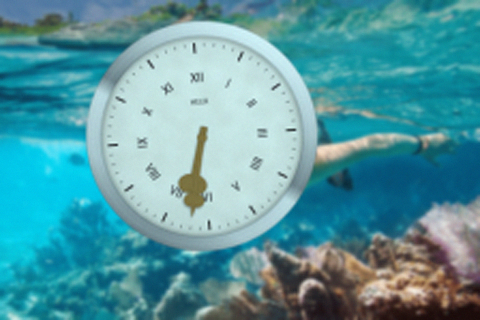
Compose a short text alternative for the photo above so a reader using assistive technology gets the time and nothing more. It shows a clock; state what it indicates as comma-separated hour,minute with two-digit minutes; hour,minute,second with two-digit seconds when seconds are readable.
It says 6,32
